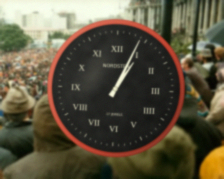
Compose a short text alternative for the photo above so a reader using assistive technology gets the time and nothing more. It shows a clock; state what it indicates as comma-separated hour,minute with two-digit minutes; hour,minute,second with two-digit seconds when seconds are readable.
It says 1,04
